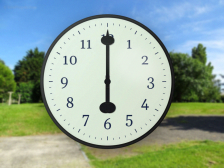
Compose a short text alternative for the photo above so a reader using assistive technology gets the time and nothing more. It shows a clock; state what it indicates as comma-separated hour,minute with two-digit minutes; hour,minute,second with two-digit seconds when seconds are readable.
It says 6,00
